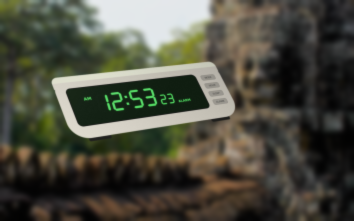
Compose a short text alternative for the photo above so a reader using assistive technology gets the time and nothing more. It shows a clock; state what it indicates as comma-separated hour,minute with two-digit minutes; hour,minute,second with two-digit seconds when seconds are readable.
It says 12,53,23
